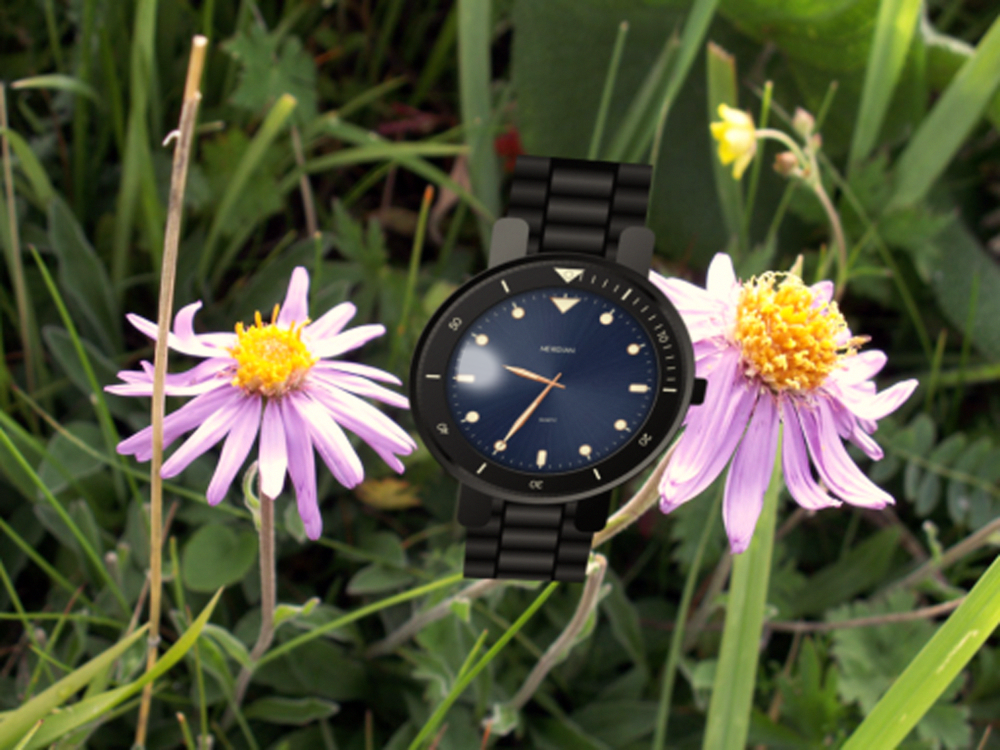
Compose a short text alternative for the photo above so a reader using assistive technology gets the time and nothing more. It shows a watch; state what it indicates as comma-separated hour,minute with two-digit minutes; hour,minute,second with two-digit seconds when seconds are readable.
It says 9,35
